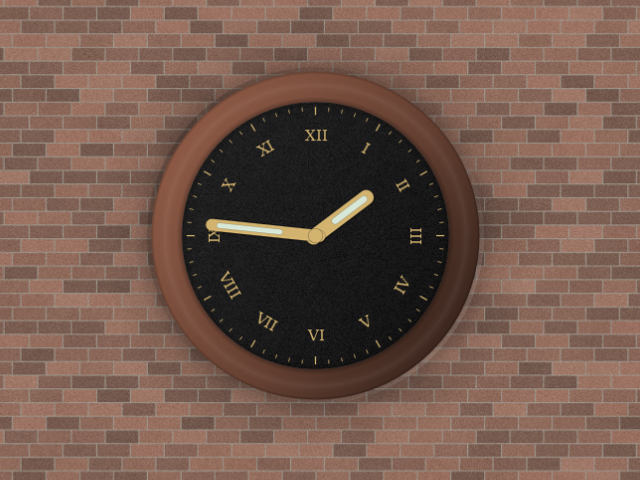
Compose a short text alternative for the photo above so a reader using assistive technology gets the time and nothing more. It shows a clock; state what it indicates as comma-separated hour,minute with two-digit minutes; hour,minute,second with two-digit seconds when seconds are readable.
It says 1,46
